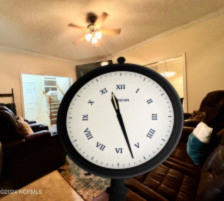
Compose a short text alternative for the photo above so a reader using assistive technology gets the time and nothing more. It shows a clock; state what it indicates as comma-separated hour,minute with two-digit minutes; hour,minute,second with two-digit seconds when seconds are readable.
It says 11,27
